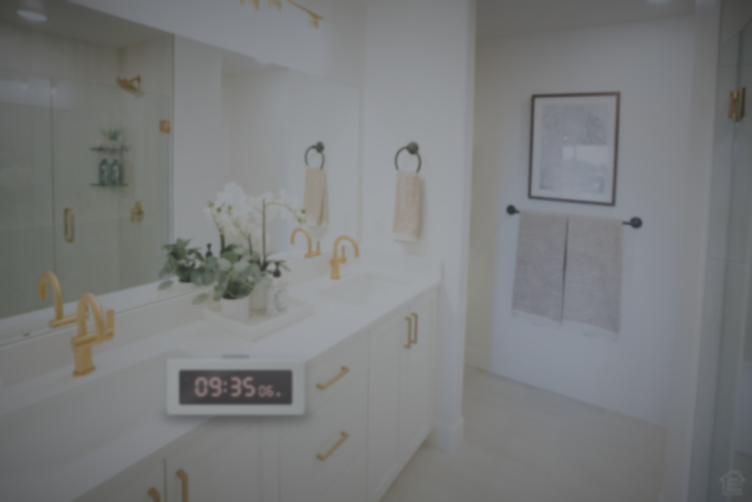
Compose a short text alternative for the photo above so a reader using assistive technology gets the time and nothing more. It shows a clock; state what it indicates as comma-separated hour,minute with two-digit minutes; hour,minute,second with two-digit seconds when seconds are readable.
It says 9,35
